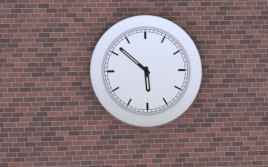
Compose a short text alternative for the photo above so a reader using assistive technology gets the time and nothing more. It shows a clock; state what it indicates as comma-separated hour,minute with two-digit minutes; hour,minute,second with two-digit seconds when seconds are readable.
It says 5,52
